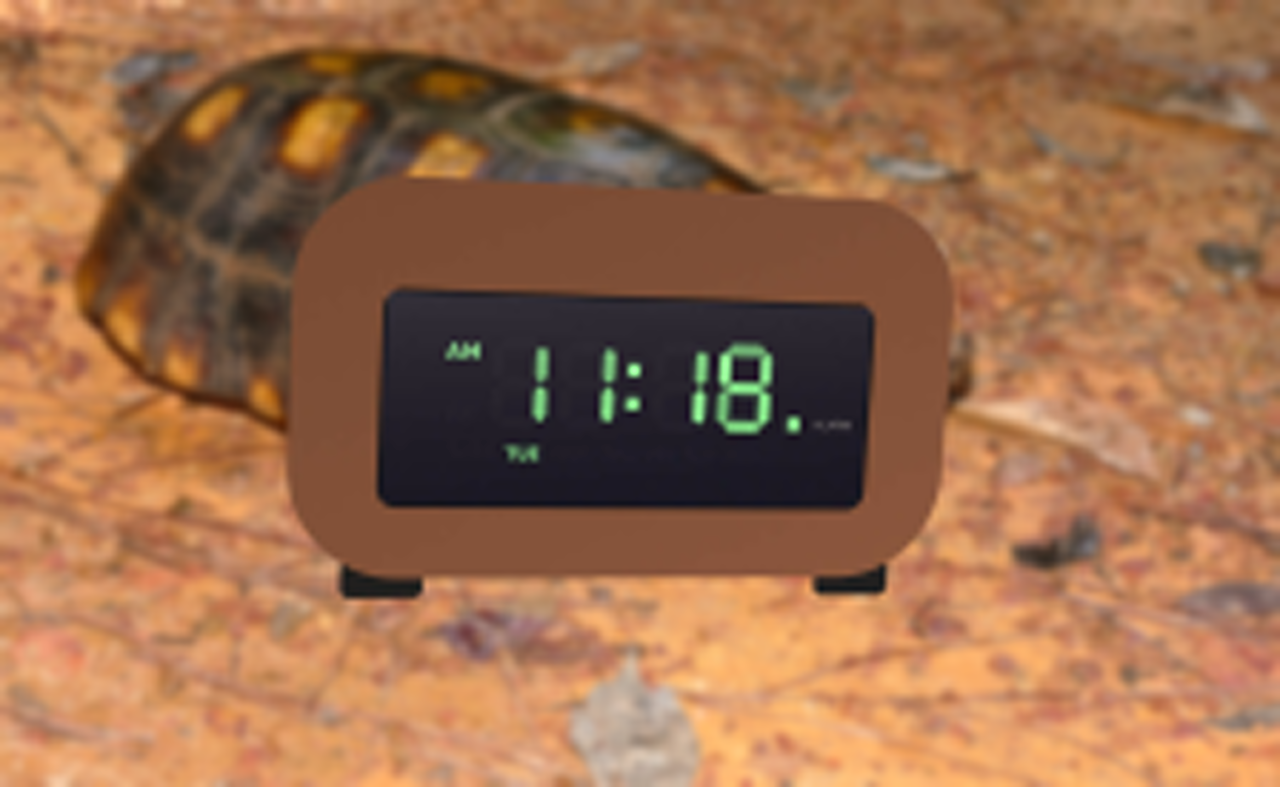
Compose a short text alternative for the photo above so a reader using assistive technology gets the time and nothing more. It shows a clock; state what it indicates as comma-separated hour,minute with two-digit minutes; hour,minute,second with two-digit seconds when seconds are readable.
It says 11,18
